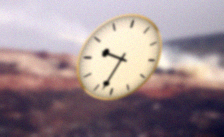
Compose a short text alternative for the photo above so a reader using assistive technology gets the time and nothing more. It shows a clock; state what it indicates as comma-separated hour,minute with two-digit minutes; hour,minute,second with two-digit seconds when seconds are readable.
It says 9,33
